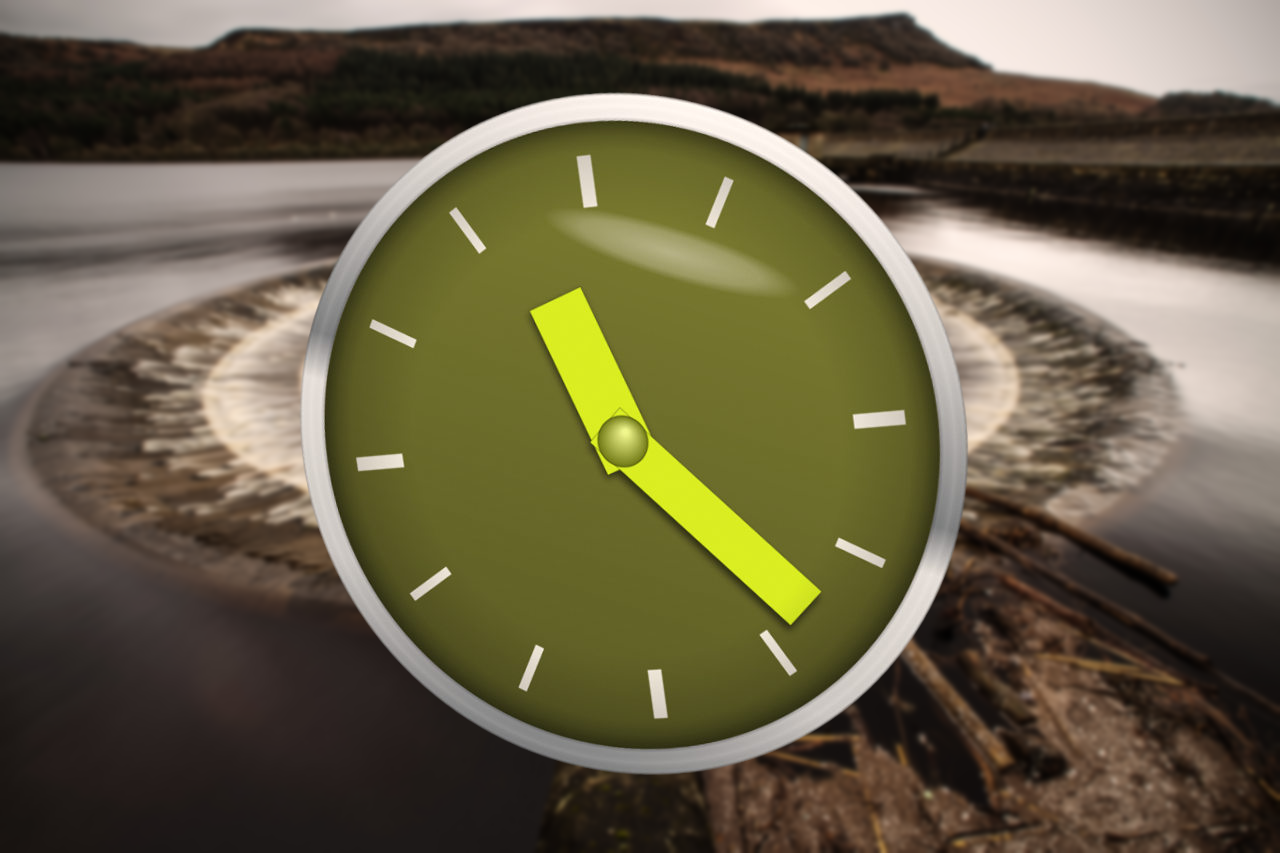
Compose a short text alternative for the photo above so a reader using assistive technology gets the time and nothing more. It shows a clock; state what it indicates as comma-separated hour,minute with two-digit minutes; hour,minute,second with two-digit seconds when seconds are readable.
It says 11,23
